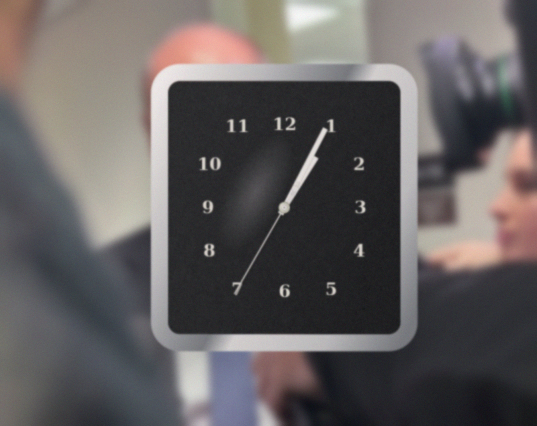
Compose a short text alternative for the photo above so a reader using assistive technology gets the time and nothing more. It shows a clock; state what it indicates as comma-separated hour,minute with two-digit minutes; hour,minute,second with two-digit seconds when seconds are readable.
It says 1,04,35
